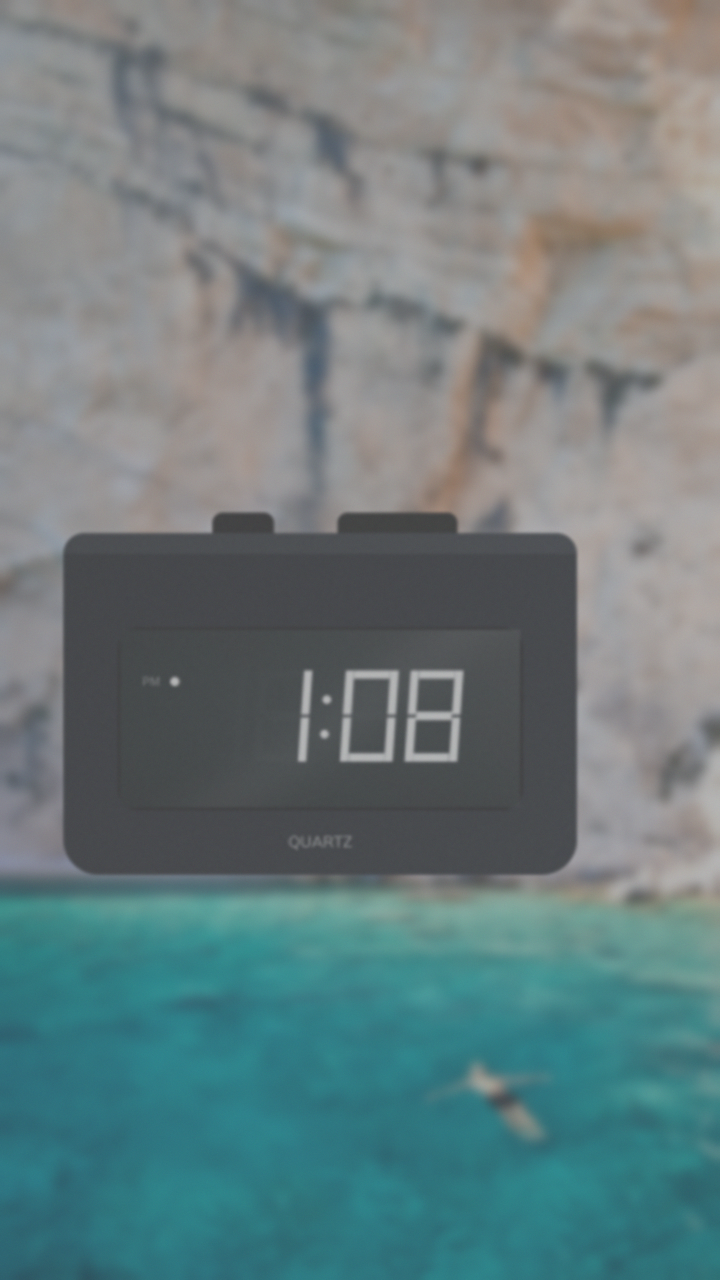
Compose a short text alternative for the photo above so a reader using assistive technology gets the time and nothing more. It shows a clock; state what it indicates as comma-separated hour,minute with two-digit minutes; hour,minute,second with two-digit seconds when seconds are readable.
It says 1,08
